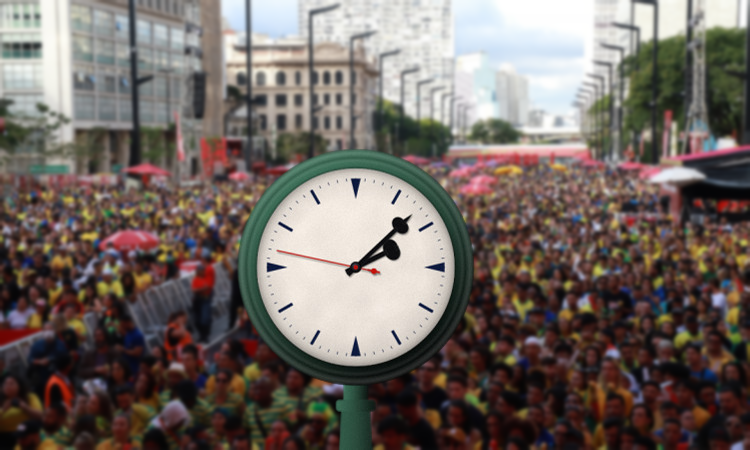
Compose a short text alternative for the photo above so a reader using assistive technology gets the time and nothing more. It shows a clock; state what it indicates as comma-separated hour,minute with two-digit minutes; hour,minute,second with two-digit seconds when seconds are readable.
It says 2,07,47
